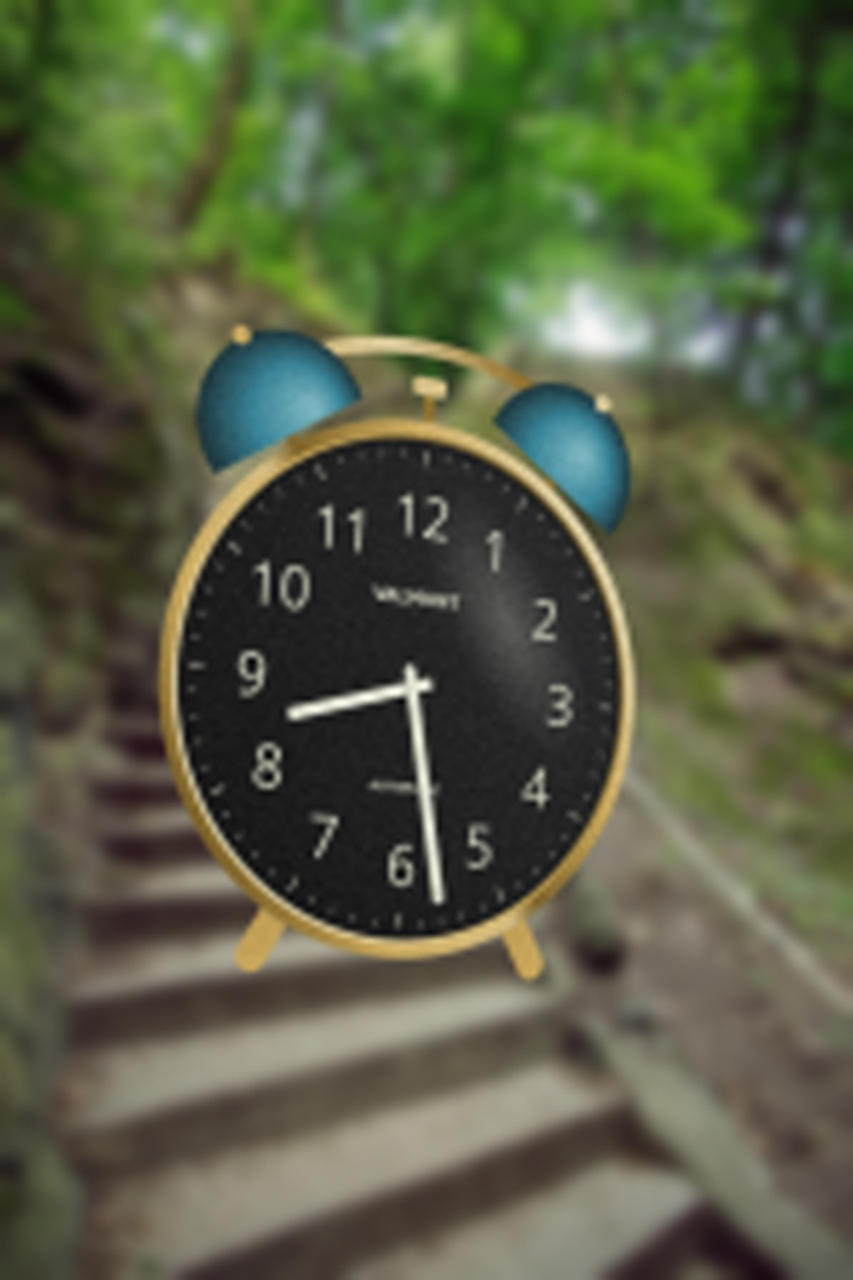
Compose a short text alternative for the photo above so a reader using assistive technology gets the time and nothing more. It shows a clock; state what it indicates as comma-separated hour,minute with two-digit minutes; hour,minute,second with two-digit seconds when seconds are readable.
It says 8,28
